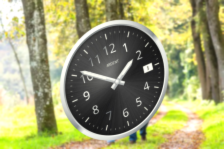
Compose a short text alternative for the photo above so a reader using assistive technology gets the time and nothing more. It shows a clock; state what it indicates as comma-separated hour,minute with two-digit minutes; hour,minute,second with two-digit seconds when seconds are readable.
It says 1,51
